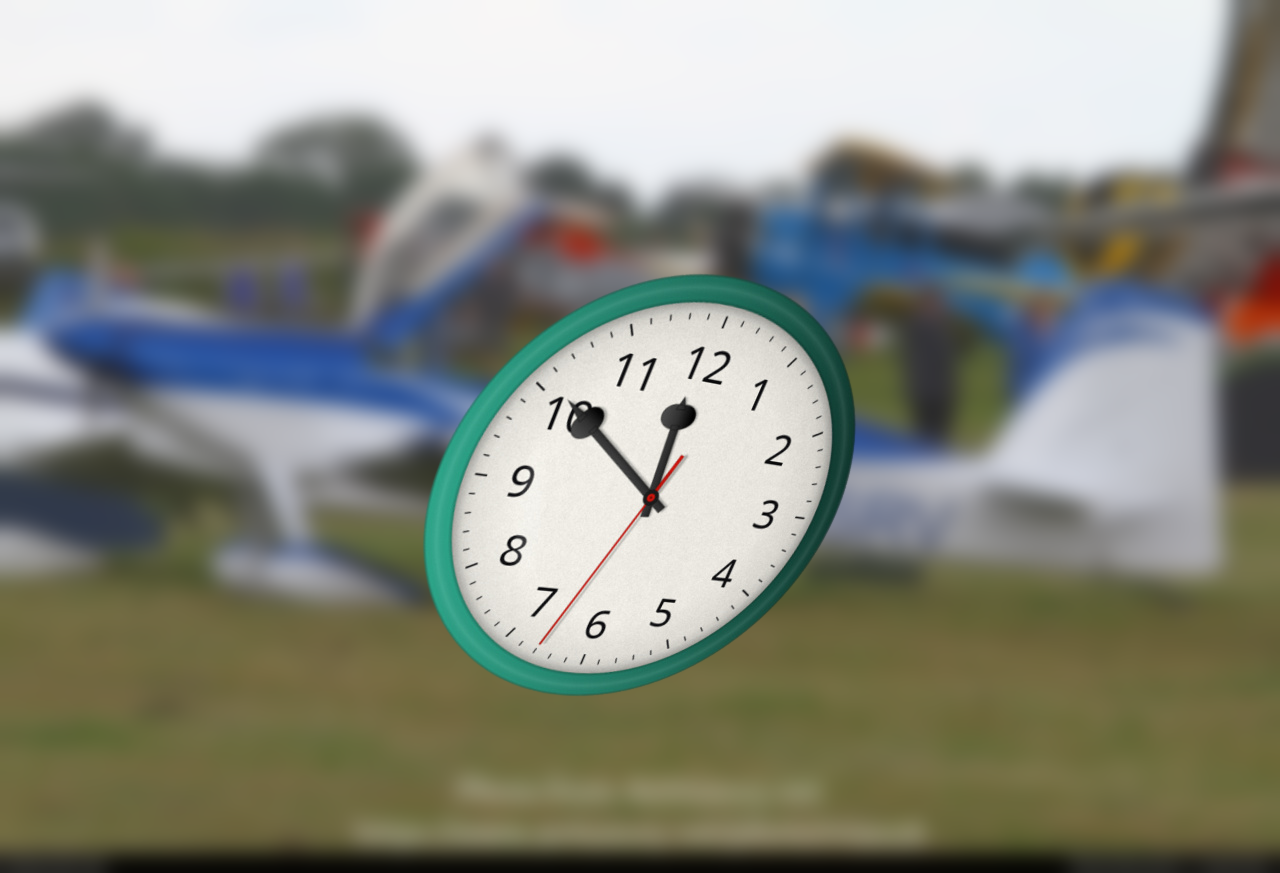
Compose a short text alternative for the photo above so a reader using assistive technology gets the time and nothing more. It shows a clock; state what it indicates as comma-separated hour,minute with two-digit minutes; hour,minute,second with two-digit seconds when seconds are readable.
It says 11,50,33
